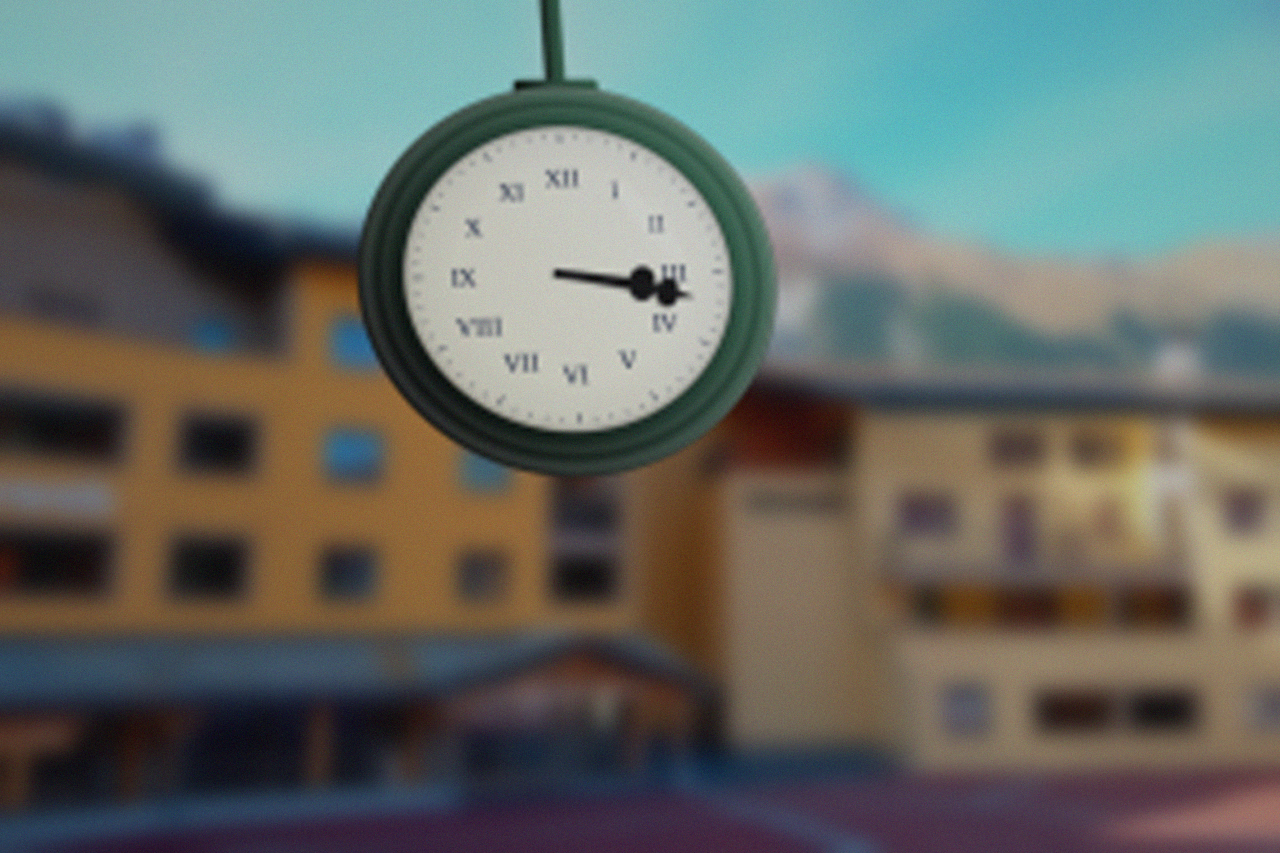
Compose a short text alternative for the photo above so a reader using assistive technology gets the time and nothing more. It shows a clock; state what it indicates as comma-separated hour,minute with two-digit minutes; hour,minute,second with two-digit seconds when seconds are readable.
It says 3,17
